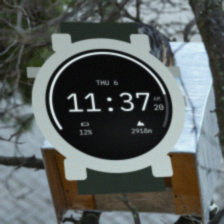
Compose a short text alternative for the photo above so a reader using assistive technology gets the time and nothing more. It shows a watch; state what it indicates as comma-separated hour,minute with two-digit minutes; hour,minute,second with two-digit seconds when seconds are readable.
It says 11,37
